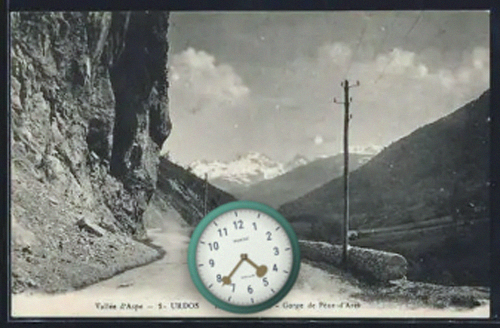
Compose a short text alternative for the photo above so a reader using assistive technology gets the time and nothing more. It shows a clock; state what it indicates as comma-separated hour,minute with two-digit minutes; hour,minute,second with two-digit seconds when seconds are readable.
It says 4,38
